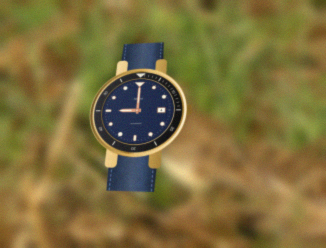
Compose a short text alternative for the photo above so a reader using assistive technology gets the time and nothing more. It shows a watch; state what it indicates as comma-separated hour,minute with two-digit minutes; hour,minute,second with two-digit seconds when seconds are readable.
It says 9,00
